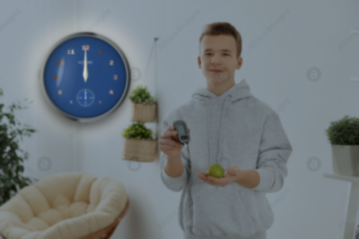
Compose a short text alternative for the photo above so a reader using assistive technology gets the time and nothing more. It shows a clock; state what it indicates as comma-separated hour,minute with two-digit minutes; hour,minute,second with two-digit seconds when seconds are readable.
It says 12,00
